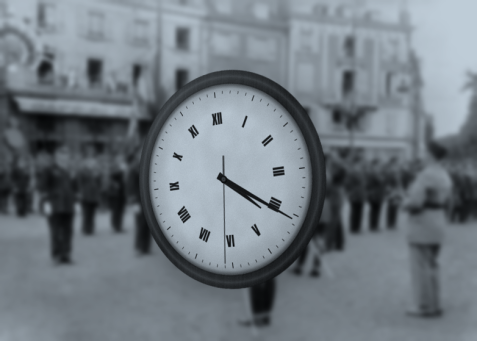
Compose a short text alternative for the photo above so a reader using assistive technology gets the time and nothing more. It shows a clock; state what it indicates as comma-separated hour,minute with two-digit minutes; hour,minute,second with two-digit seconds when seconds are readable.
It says 4,20,31
